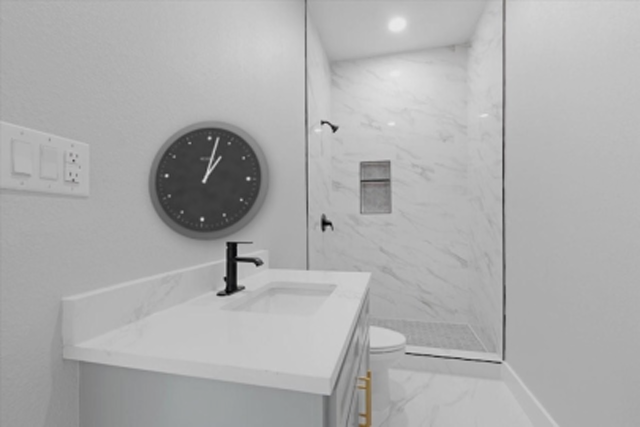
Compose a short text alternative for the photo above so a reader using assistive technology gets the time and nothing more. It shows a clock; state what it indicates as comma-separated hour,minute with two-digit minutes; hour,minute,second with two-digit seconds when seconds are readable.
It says 1,02
